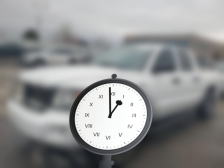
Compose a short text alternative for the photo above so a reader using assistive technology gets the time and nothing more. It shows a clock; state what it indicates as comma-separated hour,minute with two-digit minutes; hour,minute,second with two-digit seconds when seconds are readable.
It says 12,59
